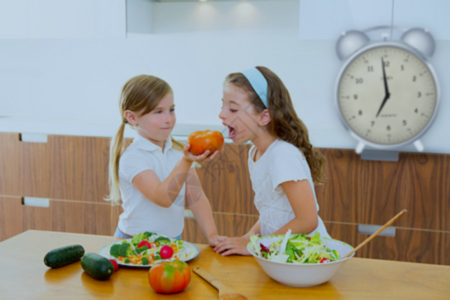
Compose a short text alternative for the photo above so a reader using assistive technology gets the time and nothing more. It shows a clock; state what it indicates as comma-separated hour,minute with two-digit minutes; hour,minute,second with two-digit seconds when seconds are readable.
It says 6,59
